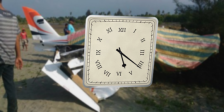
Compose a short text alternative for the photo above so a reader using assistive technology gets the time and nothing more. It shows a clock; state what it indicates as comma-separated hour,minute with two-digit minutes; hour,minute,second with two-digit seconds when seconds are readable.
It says 5,21
